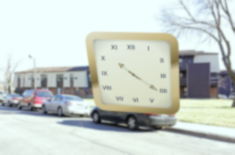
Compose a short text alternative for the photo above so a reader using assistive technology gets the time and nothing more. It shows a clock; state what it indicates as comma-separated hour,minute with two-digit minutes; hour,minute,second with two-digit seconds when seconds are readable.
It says 10,21
